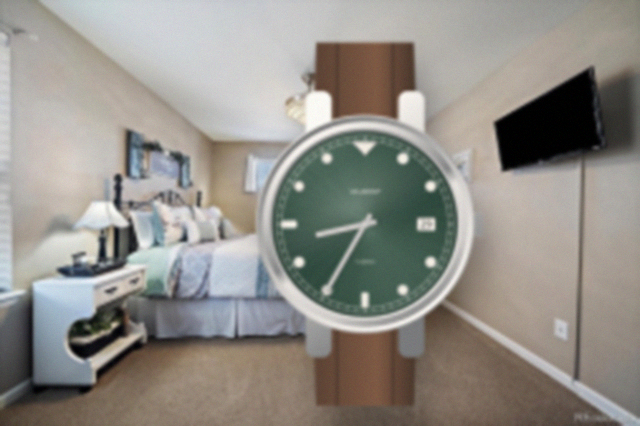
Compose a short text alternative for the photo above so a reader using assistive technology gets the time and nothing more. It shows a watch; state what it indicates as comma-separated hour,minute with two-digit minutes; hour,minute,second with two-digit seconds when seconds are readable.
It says 8,35
